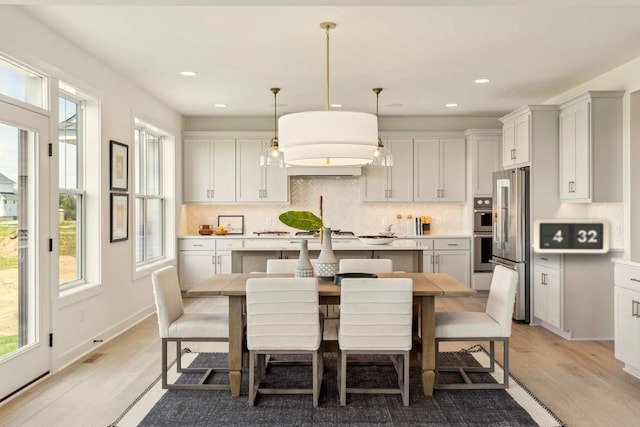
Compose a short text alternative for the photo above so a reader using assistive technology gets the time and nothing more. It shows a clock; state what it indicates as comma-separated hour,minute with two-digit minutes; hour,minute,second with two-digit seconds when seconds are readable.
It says 4,32
